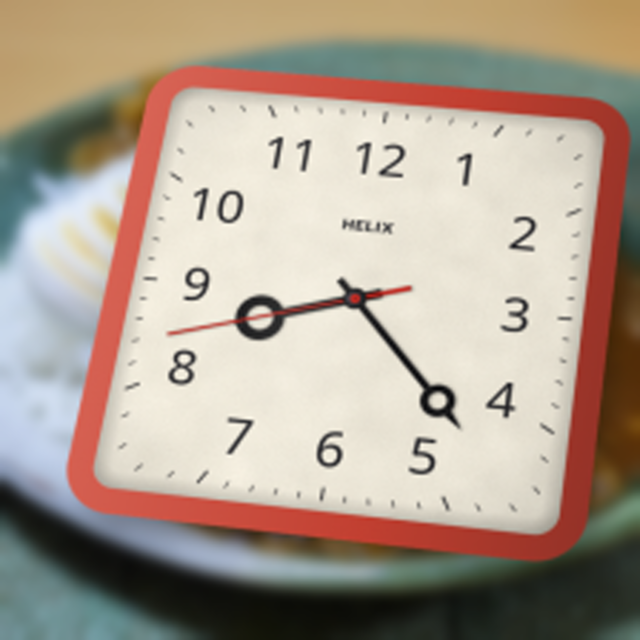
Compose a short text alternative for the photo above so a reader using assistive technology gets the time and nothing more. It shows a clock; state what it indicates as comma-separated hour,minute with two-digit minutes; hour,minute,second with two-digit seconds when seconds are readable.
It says 8,22,42
